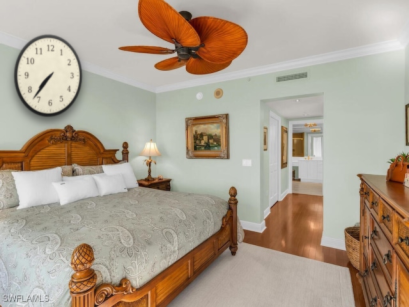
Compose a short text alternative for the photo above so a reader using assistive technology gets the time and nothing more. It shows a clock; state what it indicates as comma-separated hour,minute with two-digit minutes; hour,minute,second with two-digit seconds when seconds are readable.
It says 7,37
